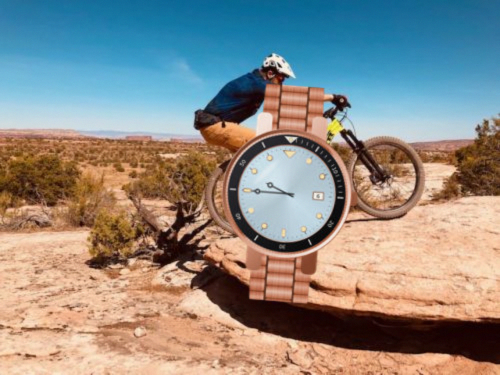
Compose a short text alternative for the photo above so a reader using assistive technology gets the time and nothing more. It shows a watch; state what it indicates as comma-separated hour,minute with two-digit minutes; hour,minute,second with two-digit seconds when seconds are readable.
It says 9,45
